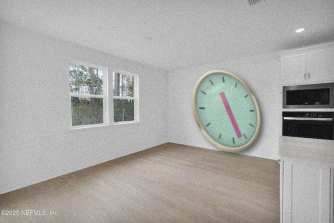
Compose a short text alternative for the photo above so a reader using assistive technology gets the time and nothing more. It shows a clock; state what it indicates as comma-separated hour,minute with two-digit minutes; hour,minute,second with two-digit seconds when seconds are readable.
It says 11,27
